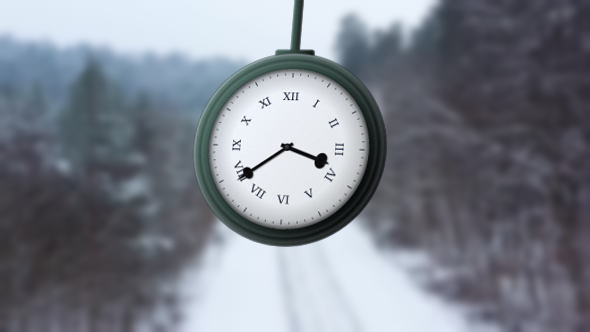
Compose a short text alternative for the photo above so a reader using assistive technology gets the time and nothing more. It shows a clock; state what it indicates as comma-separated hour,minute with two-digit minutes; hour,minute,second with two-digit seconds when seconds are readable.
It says 3,39
